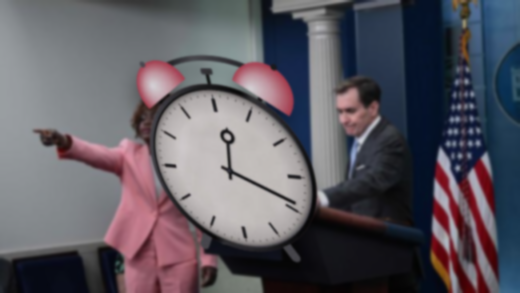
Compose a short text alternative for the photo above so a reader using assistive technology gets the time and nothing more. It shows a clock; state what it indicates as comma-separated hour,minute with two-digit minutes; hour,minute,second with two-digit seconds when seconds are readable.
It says 12,19
